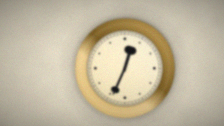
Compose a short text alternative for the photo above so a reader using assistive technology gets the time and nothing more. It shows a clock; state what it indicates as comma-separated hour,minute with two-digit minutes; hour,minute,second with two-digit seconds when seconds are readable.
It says 12,34
